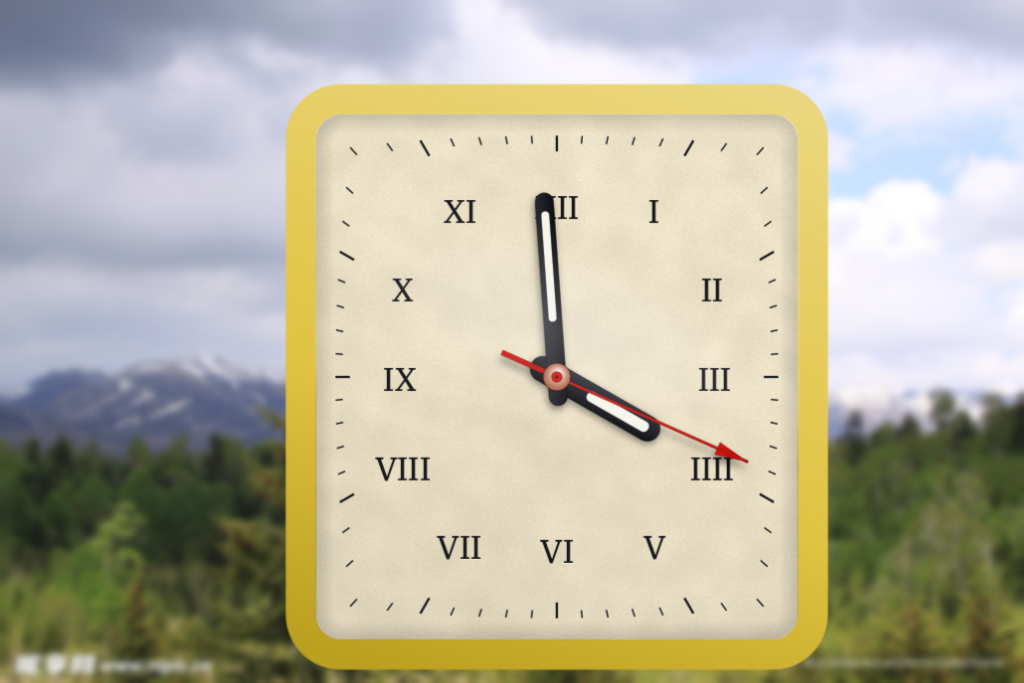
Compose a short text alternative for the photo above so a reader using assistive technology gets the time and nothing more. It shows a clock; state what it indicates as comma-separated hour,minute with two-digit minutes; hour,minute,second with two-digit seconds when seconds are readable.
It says 3,59,19
